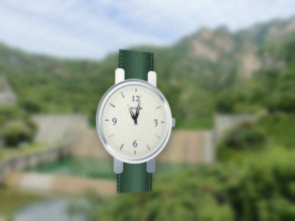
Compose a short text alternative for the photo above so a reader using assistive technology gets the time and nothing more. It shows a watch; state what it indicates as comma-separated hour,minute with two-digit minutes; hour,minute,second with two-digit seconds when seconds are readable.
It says 11,02
